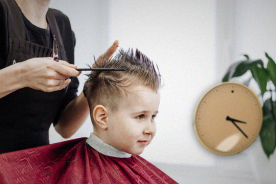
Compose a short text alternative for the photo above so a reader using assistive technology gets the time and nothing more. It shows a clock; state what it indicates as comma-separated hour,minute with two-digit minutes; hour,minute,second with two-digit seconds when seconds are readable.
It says 3,22
